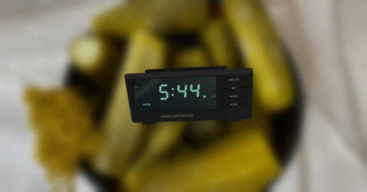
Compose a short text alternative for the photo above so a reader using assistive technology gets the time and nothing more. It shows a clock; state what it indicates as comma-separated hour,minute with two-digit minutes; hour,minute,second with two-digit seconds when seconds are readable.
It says 5,44
